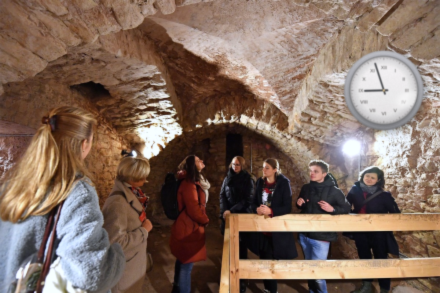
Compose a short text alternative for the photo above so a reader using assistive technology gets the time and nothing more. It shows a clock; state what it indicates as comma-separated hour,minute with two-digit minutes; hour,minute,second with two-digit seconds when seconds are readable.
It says 8,57
